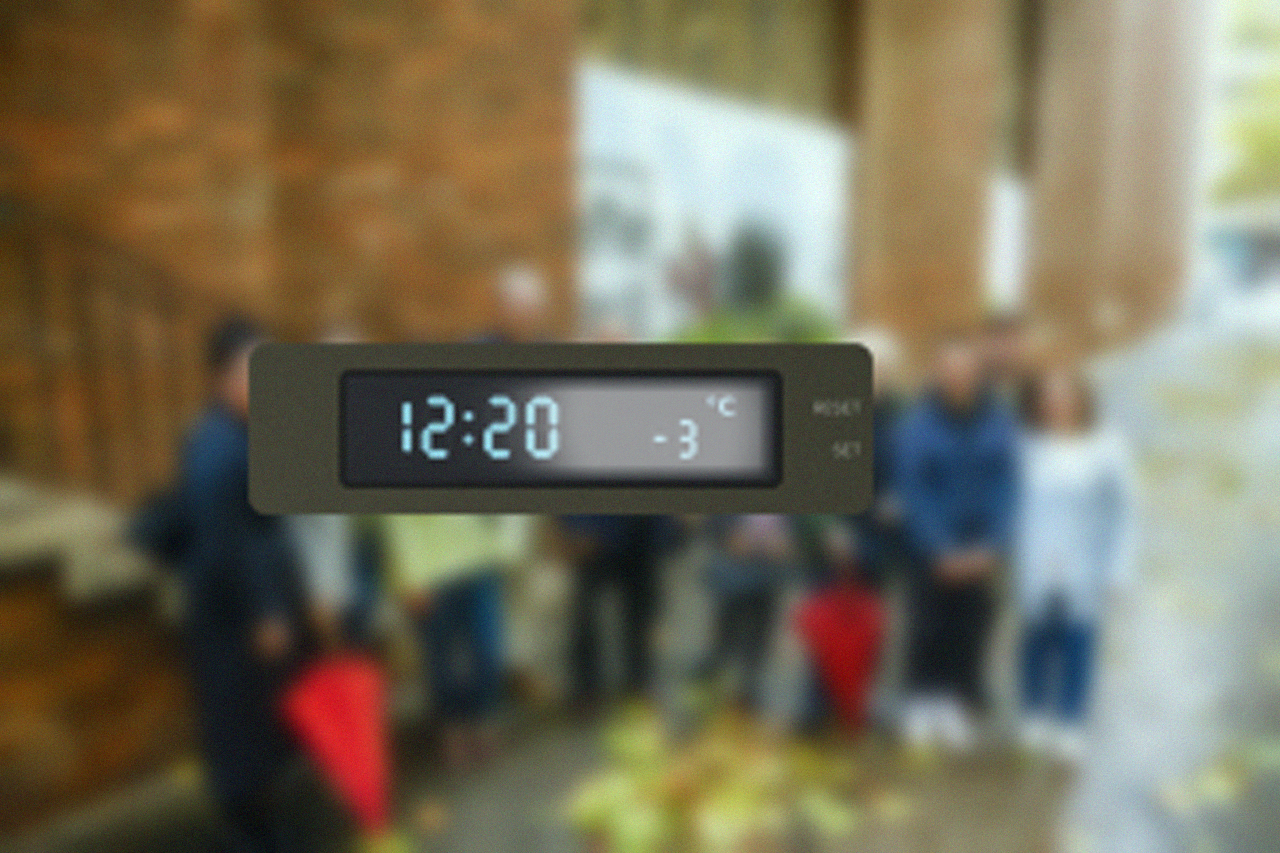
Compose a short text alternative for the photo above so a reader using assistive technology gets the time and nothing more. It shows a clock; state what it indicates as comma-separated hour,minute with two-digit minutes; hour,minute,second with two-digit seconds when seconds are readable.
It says 12,20
